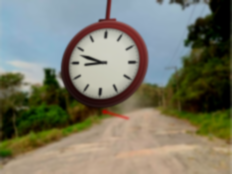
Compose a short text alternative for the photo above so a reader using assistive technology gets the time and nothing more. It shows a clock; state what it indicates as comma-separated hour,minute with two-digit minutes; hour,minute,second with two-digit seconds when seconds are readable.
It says 8,48
